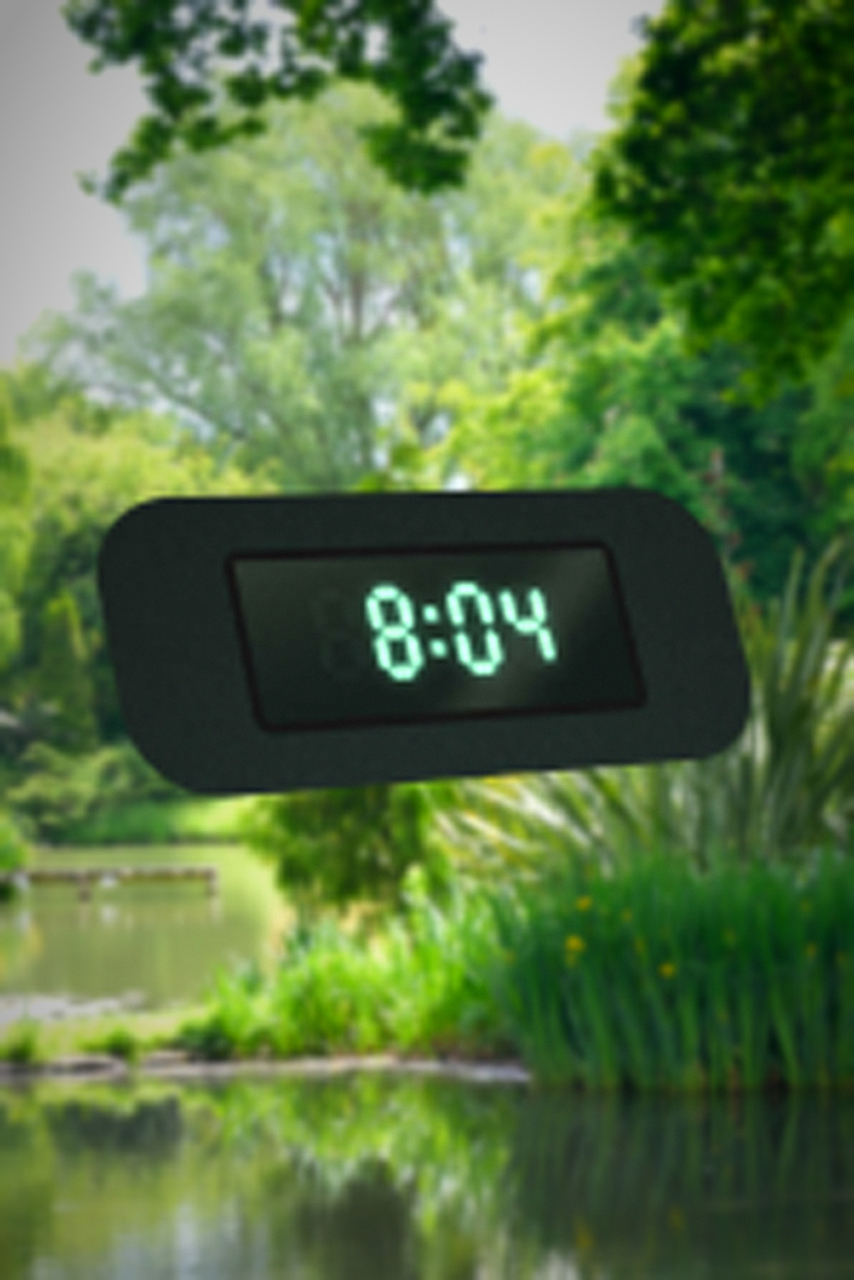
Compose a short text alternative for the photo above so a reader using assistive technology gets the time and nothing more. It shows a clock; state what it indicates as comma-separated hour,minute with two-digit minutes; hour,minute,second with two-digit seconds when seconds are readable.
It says 8,04
